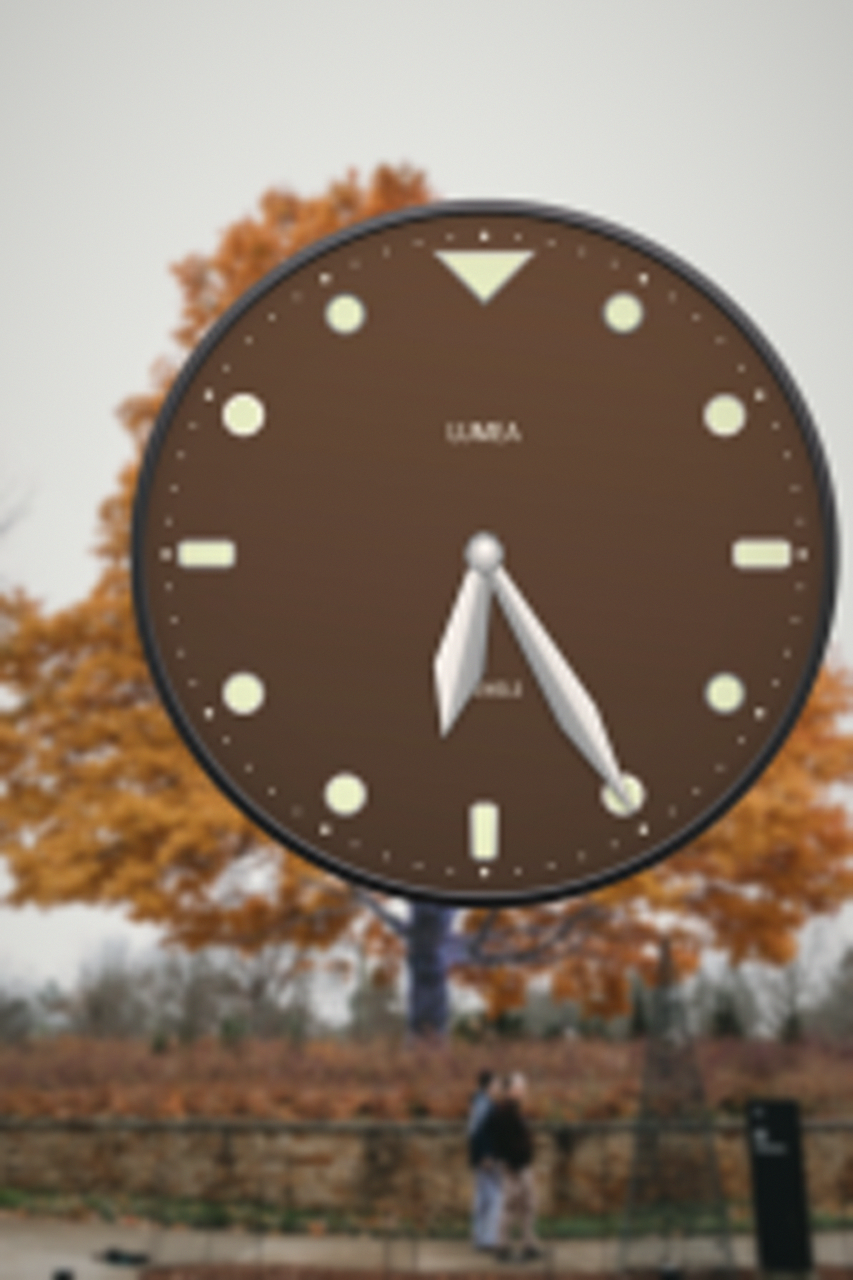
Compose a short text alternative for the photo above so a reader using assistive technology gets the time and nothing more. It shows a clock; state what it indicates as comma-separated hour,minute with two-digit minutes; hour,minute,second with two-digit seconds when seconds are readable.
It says 6,25
